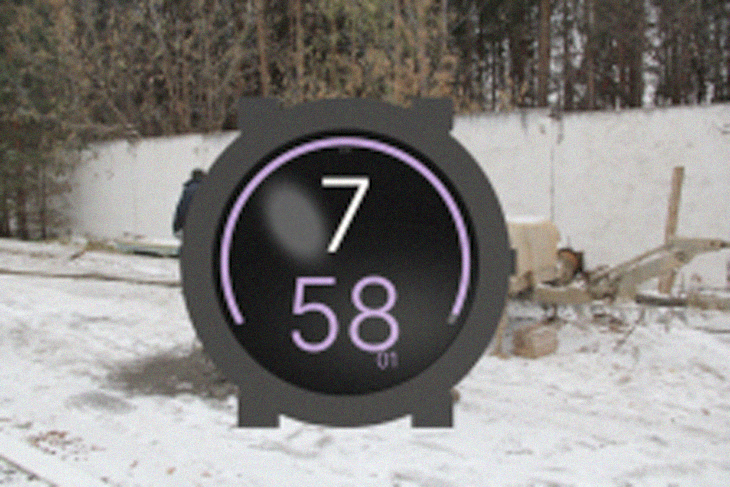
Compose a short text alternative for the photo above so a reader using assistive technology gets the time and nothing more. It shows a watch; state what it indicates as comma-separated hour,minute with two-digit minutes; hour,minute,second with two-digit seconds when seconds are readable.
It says 7,58
